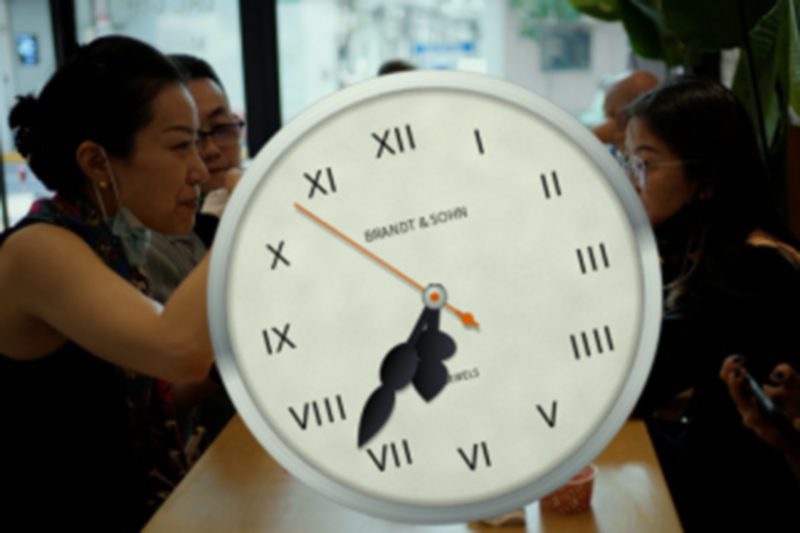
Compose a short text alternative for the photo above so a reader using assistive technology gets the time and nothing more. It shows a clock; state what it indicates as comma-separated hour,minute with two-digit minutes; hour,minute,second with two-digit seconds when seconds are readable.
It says 6,36,53
